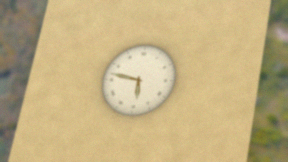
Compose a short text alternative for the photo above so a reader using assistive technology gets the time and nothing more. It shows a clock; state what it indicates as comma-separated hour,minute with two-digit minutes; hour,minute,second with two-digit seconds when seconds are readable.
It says 5,47
